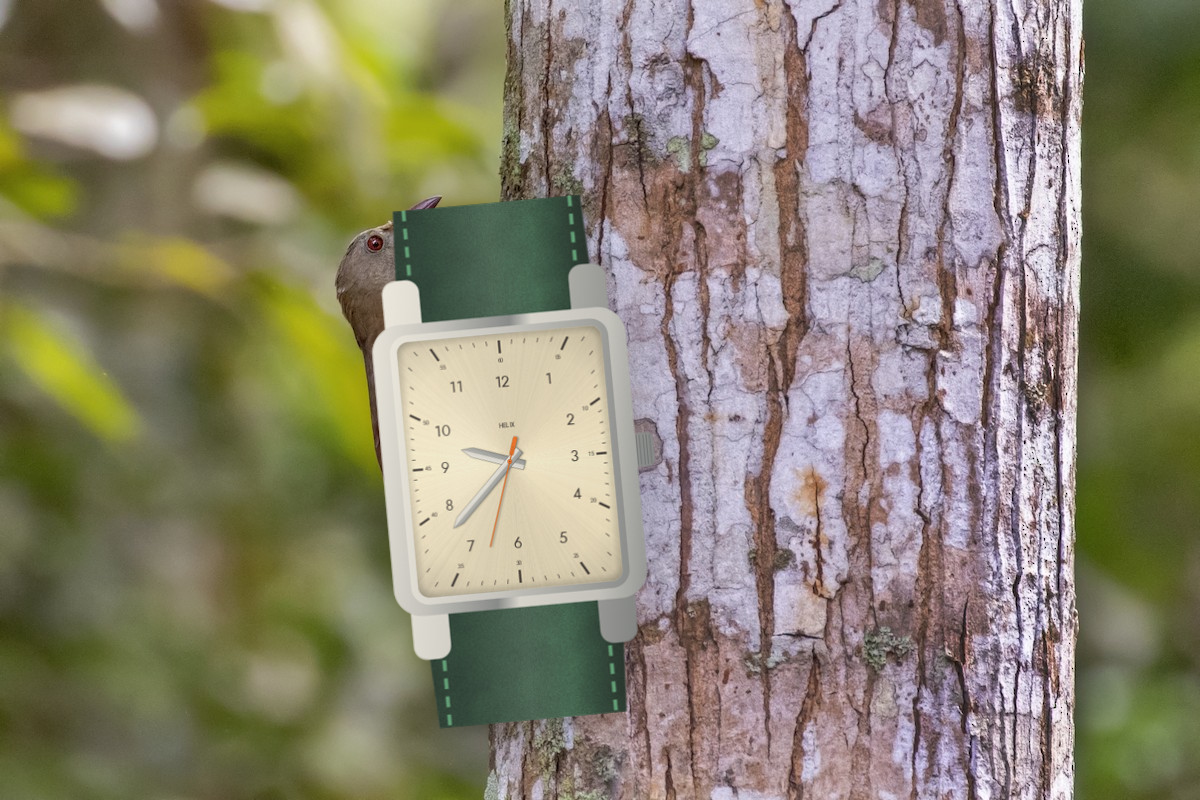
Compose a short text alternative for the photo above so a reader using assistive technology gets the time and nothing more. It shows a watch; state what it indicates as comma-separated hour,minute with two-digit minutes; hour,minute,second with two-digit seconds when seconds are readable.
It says 9,37,33
